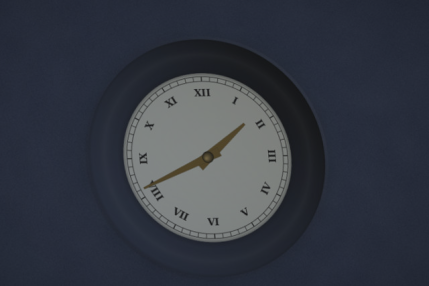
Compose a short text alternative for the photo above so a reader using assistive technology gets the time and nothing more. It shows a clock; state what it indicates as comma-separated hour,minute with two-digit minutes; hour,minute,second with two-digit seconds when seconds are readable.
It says 1,41
